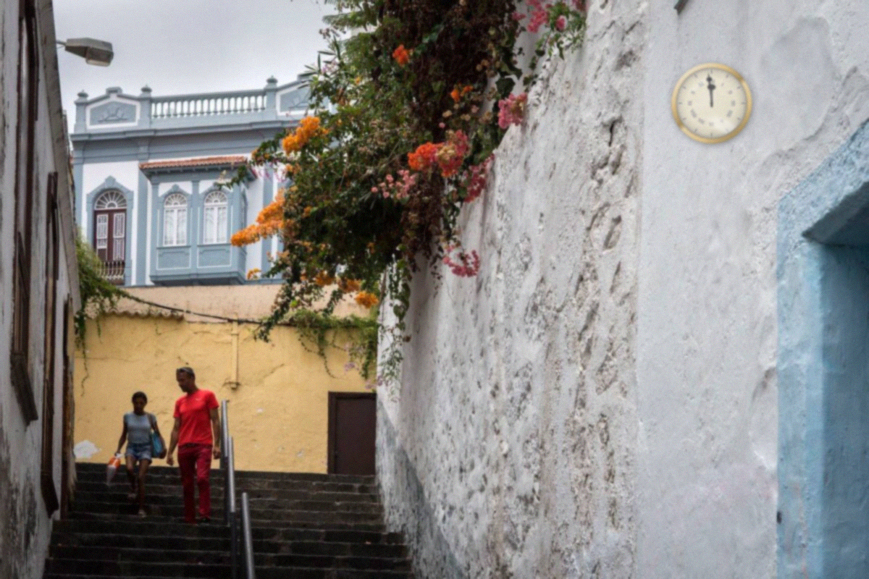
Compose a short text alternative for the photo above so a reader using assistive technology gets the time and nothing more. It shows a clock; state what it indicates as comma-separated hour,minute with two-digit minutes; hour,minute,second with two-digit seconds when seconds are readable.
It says 11,59
